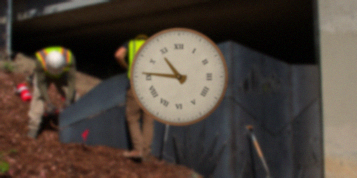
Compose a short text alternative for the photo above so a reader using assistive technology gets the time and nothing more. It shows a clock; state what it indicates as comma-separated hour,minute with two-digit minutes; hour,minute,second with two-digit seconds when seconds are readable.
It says 10,46
